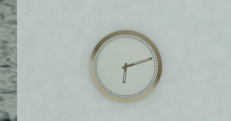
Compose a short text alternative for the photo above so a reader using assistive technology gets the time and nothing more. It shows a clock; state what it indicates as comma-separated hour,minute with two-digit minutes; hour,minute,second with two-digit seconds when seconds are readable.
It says 6,12
